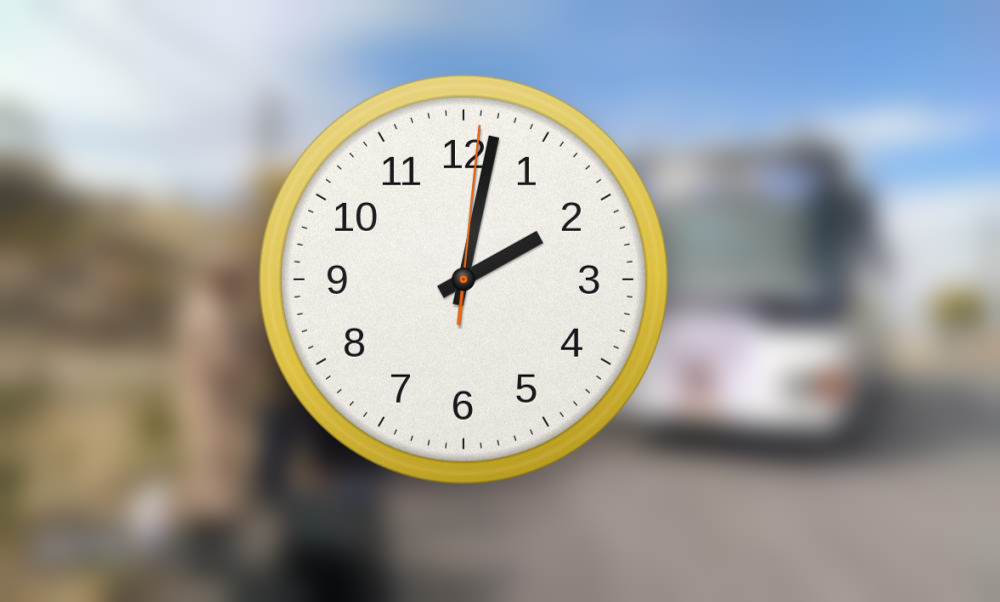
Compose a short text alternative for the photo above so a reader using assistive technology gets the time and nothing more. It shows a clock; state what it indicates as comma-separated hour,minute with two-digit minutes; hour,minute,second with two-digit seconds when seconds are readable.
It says 2,02,01
